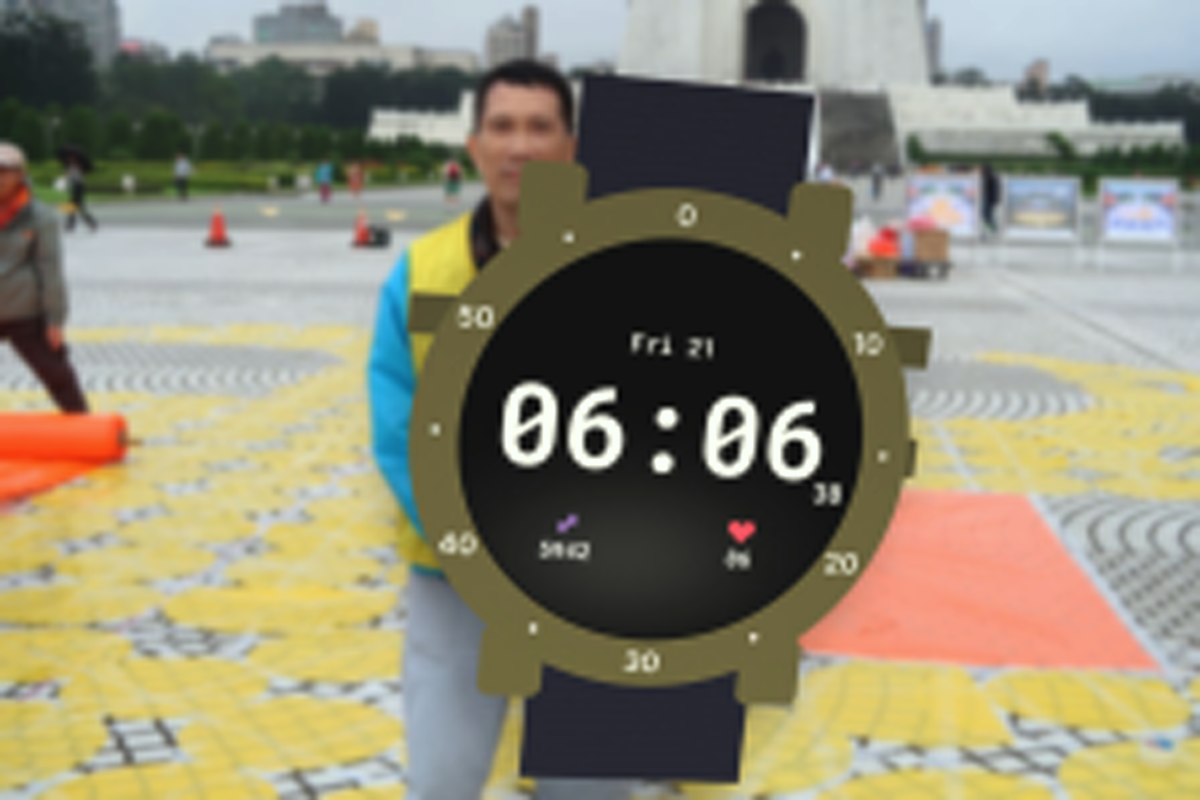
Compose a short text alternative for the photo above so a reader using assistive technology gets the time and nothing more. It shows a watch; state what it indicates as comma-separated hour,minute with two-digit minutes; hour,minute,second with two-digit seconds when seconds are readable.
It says 6,06
